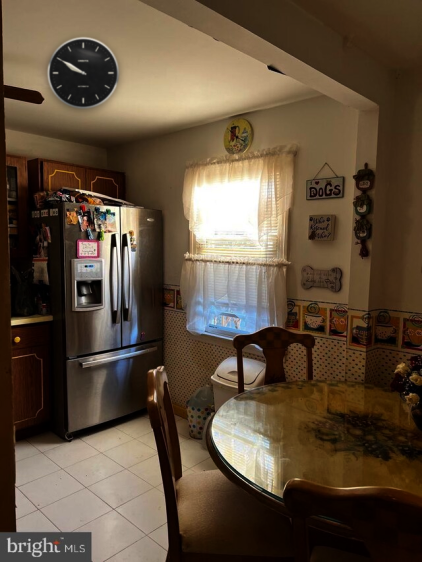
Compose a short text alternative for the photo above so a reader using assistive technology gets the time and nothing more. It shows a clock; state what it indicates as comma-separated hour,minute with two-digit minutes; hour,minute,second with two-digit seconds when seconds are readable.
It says 9,50
